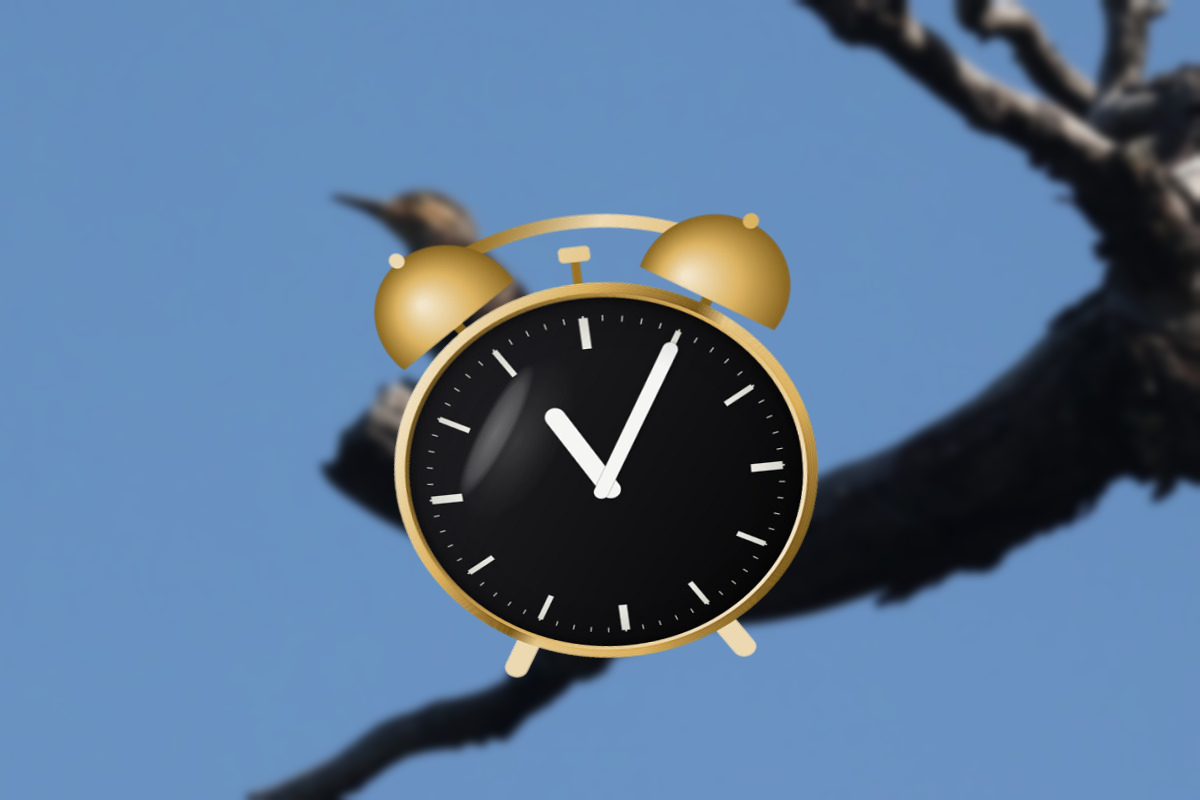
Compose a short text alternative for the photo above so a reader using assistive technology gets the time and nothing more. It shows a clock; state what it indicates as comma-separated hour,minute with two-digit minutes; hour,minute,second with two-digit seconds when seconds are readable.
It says 11,05
